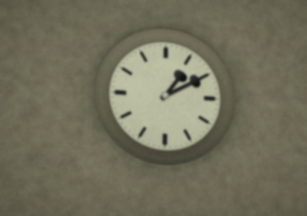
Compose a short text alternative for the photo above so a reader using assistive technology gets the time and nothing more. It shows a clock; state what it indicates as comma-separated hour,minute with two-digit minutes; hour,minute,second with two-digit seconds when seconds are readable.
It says 1,10
